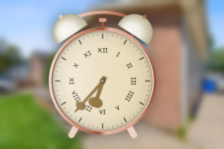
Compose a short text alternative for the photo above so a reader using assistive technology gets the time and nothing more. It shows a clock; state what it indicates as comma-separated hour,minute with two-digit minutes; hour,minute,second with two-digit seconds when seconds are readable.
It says 6,37
